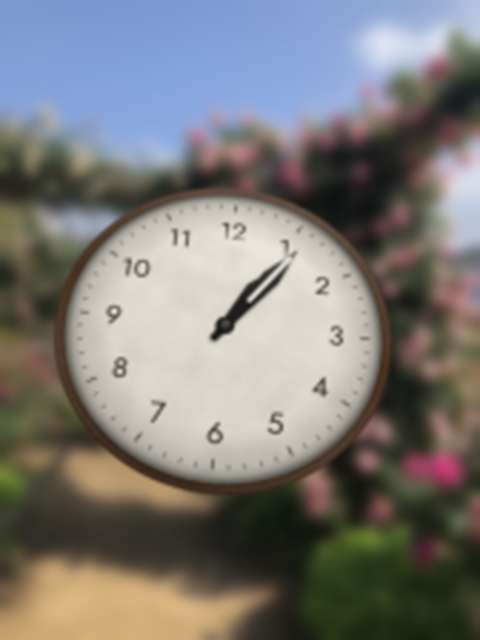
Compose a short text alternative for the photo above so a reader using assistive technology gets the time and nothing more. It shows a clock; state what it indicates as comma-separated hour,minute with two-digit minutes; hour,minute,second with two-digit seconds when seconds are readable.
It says 1,06
